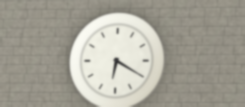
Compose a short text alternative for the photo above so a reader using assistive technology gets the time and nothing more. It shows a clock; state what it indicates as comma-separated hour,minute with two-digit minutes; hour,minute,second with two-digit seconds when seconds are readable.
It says 6,20
